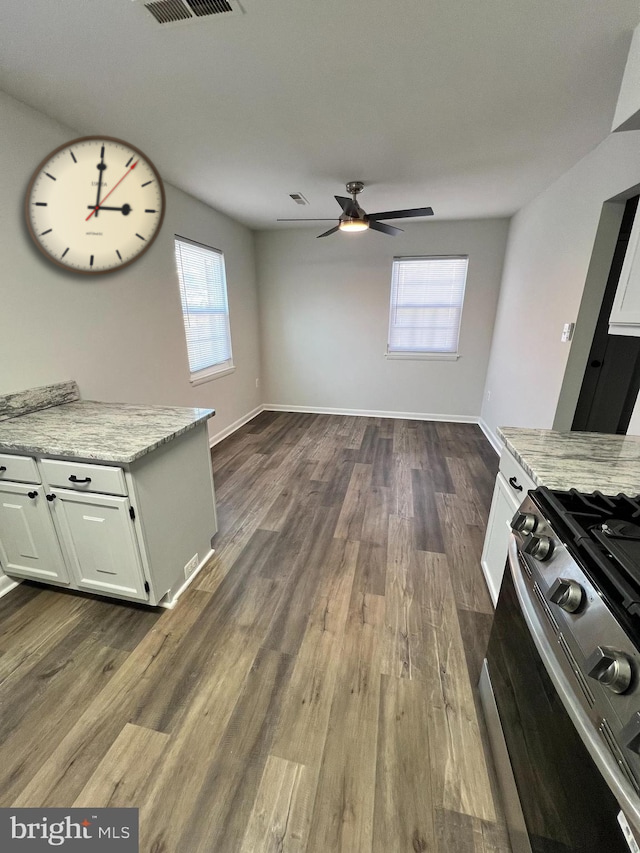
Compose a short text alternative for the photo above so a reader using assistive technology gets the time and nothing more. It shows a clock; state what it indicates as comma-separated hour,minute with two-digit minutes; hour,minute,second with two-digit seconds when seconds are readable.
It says 3,00,06
